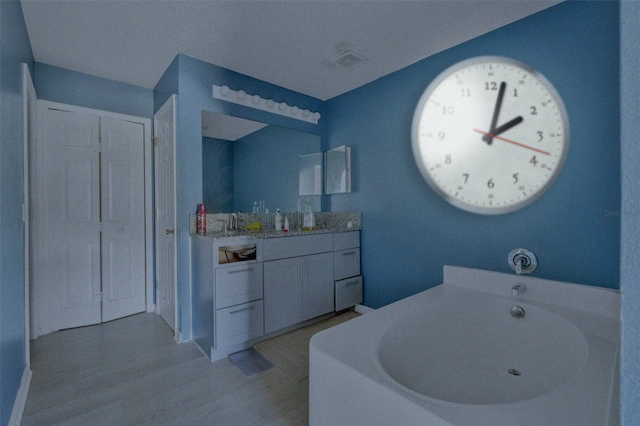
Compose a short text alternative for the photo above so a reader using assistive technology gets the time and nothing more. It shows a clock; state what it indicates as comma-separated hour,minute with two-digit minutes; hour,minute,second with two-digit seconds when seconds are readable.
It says 2,02,18
